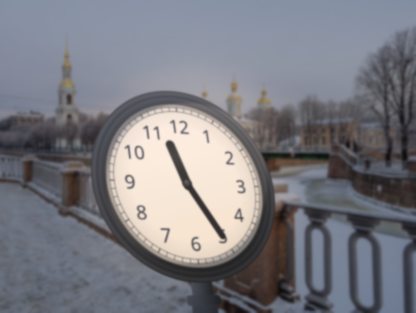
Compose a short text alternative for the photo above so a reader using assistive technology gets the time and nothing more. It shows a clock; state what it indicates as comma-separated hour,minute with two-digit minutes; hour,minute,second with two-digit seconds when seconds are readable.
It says 11,25
